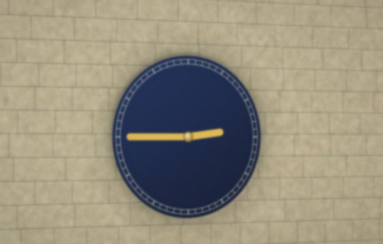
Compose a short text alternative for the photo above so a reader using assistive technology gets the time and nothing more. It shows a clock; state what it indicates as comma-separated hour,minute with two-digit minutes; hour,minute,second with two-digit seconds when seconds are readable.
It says 2,45
